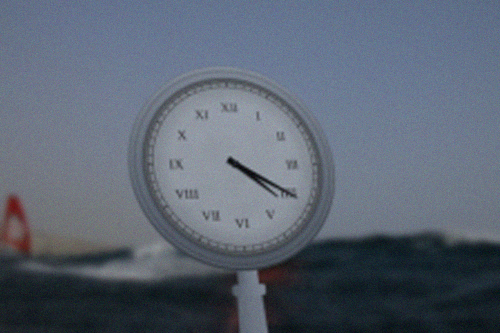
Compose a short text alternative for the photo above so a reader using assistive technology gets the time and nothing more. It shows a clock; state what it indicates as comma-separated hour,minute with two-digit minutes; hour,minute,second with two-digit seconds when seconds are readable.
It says 4,20
